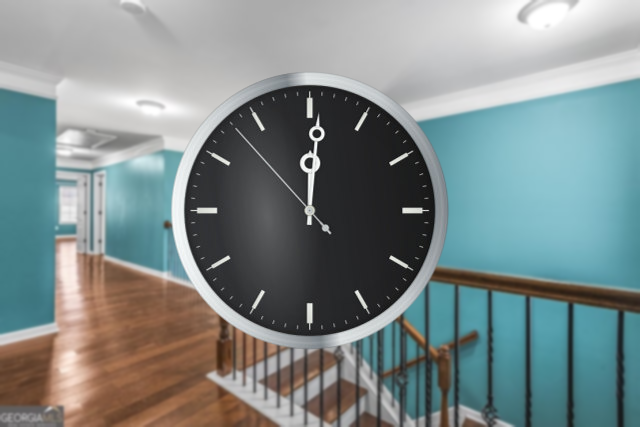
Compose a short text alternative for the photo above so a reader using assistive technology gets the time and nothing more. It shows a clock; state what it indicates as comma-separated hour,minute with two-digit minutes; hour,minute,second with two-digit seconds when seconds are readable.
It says 12,00,53
